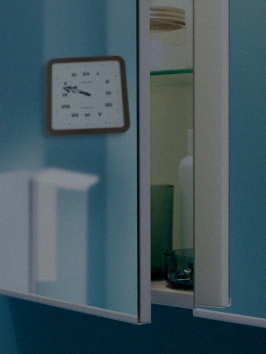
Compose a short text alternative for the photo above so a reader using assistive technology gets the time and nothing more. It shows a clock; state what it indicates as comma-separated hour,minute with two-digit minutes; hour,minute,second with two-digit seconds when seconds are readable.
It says 9,48
